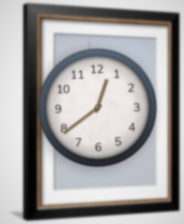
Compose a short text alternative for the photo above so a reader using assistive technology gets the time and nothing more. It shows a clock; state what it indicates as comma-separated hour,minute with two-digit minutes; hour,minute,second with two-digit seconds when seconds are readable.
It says 12,39
